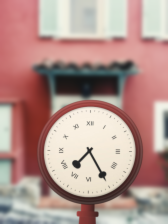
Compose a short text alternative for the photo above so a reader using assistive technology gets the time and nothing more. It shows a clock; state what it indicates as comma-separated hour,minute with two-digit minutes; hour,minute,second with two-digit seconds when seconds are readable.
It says 7,25
